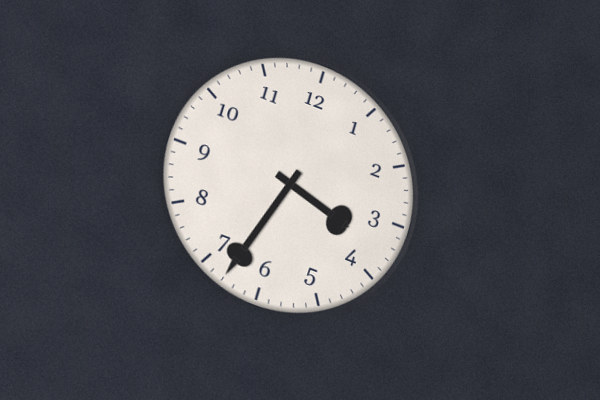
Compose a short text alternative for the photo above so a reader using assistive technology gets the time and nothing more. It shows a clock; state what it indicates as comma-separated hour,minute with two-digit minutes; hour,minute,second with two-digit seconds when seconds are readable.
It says 3,33
